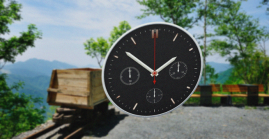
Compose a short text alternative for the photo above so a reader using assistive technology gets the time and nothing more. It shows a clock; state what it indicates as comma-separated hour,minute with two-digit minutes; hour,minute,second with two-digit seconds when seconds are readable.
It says 1,52
